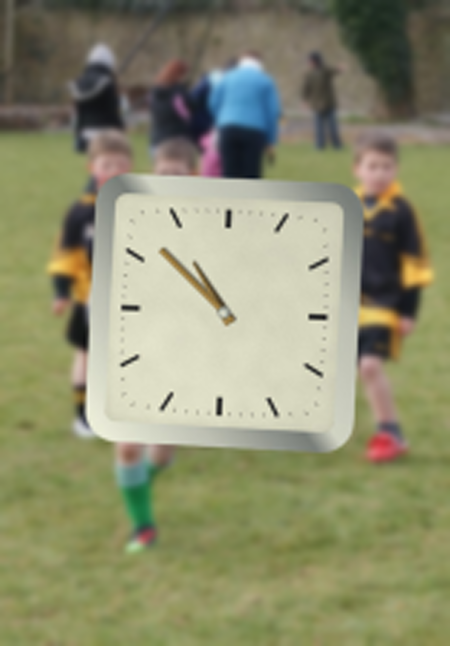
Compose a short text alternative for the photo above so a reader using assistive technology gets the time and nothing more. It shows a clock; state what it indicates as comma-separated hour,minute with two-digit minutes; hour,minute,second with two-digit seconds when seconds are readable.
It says 10,52
